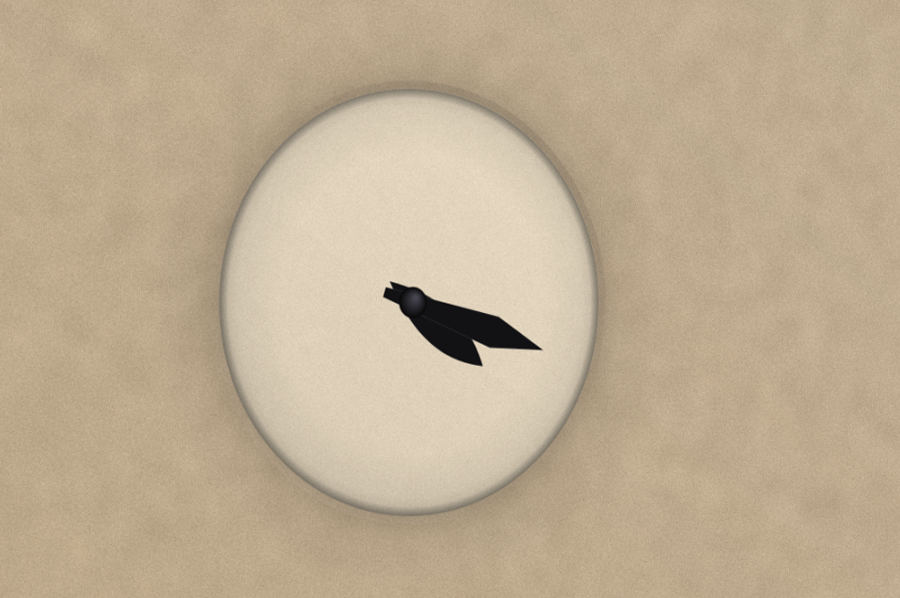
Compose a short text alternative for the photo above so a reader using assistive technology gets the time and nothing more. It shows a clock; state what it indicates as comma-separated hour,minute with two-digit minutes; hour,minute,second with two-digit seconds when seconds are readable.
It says 4,18
